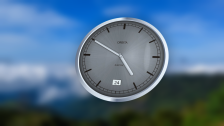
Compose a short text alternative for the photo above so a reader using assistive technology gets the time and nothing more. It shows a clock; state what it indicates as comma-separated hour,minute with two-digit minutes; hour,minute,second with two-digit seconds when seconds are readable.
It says 4,50
